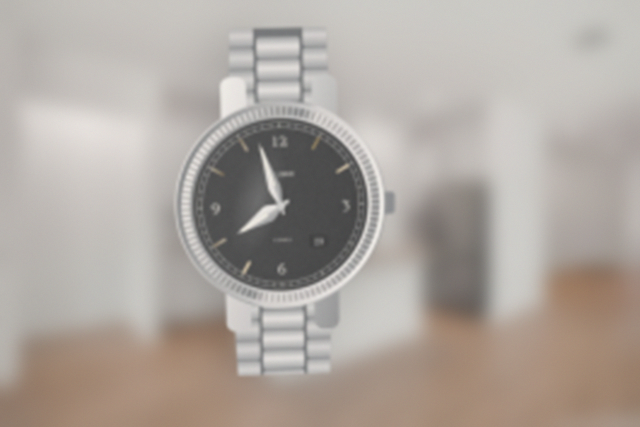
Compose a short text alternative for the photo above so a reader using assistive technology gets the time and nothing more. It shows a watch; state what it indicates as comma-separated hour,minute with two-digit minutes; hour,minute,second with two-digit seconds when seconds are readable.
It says 7,57
